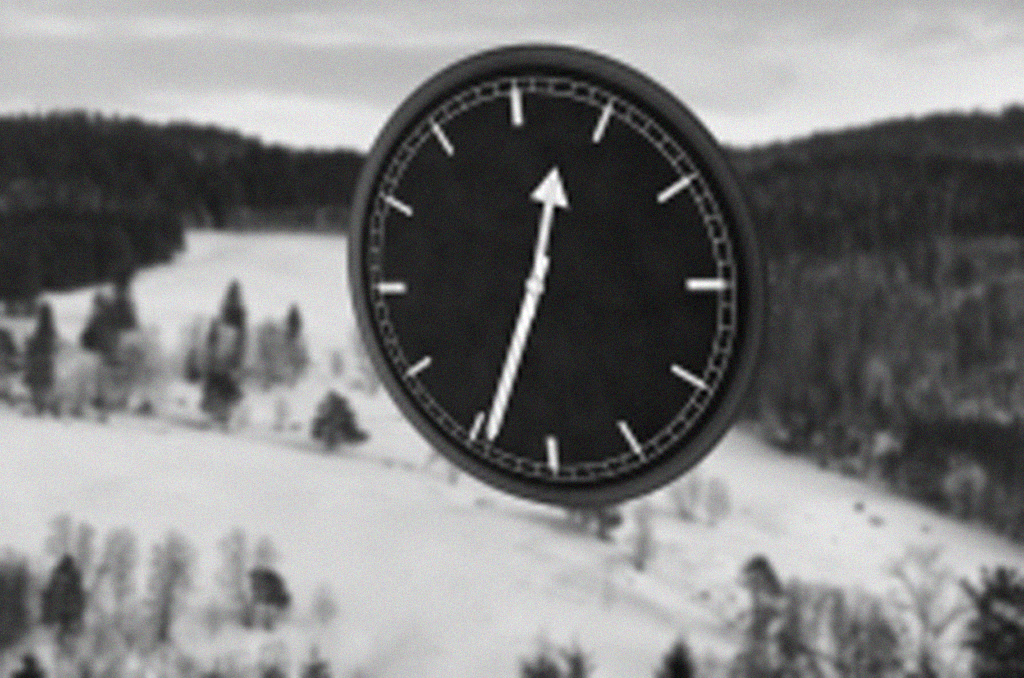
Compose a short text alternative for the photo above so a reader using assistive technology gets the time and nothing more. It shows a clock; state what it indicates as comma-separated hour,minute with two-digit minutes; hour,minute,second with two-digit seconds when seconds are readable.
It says 12,34
